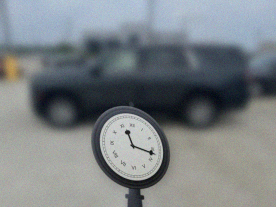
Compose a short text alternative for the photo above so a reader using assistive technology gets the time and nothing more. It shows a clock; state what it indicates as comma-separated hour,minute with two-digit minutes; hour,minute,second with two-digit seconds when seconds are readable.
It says 11,17
